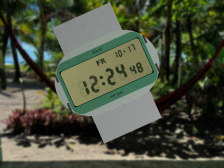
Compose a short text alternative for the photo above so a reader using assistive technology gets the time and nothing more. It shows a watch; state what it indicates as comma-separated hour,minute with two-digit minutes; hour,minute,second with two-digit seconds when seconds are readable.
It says 12,24,48
